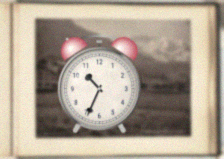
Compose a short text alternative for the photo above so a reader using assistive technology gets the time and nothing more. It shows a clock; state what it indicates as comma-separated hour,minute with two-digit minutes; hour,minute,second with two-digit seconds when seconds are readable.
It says 10,34
